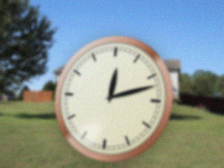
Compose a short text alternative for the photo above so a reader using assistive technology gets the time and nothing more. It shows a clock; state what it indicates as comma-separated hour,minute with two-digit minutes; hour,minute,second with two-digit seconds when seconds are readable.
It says 12,12
